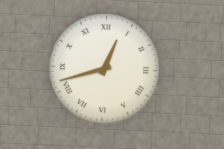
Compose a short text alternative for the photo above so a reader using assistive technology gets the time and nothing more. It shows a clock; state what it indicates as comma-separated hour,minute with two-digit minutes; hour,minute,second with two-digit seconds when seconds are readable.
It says 12,42
